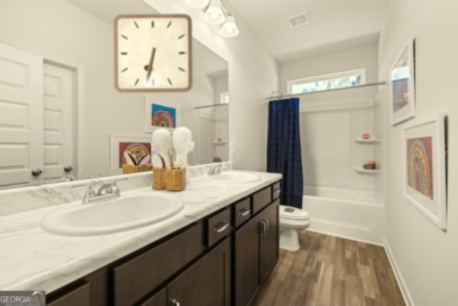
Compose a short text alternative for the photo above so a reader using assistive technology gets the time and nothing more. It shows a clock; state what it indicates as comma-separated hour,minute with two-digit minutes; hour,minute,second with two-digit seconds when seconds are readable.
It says 6,32
